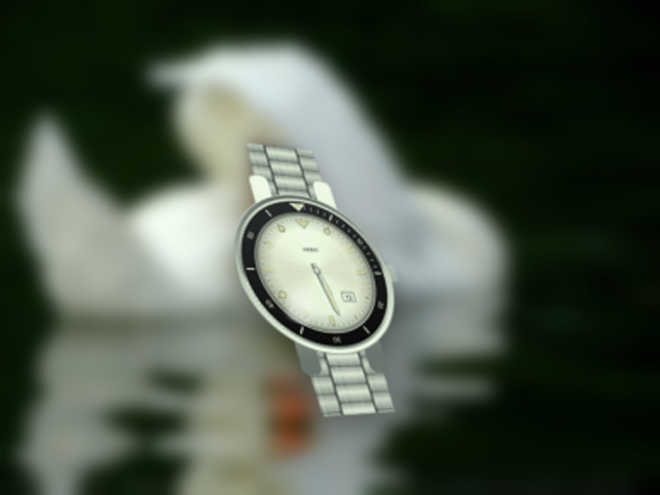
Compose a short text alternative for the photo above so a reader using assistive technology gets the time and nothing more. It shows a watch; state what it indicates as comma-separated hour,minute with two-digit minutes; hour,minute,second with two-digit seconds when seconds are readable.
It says 5,28
